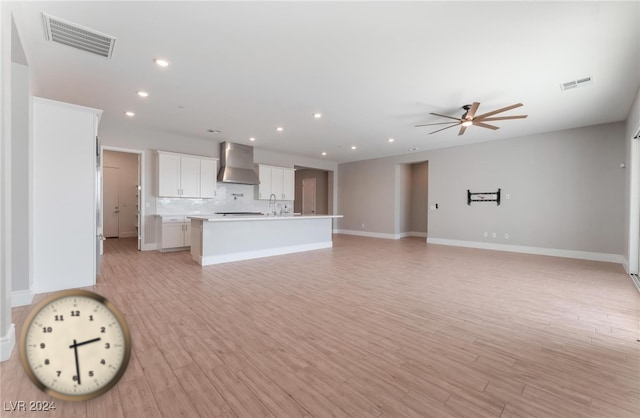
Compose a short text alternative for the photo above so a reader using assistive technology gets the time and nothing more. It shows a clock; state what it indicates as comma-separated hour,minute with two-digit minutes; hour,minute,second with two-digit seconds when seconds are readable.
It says 2,29
